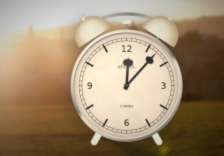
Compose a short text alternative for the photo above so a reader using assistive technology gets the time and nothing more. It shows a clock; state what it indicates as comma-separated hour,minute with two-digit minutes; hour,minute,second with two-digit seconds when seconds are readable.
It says 12,07
